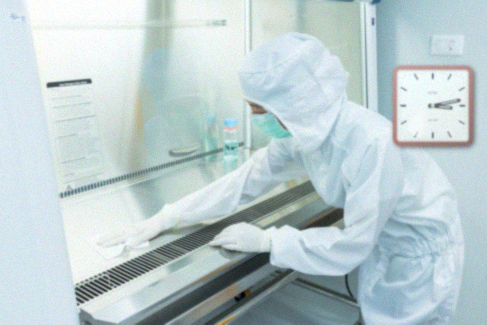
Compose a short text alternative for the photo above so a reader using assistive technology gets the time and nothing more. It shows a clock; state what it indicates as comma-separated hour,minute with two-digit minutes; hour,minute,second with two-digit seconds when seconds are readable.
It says 3,13
